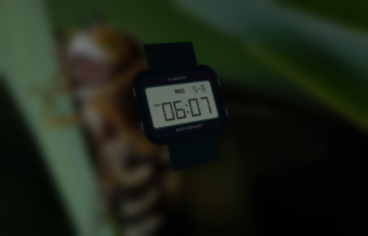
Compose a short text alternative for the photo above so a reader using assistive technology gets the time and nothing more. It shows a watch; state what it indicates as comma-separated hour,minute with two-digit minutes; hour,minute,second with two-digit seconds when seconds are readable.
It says 6,07
